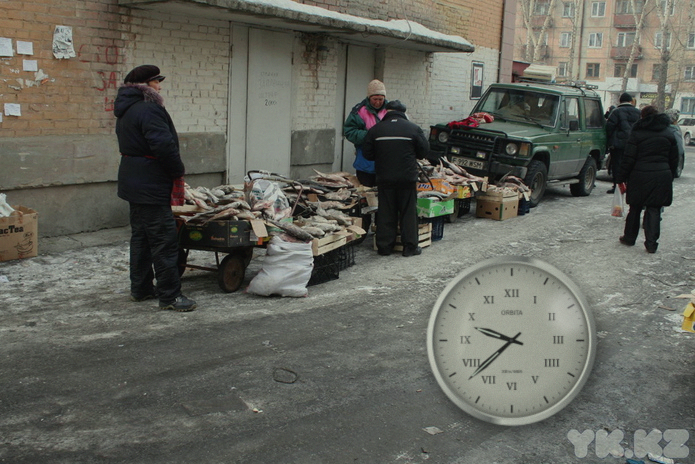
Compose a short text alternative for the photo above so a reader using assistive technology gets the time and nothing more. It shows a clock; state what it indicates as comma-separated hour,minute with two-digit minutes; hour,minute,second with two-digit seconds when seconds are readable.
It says 9,38
